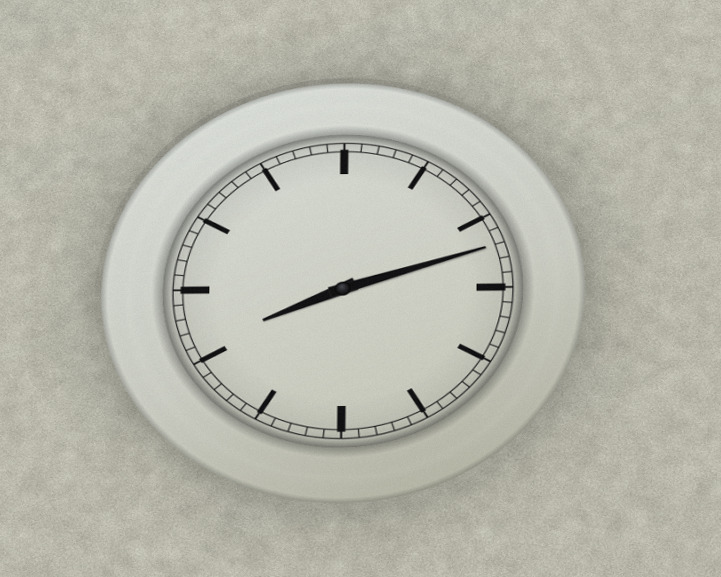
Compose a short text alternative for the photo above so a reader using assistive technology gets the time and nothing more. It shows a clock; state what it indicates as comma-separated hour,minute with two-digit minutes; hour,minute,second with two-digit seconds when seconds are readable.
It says 8,12
